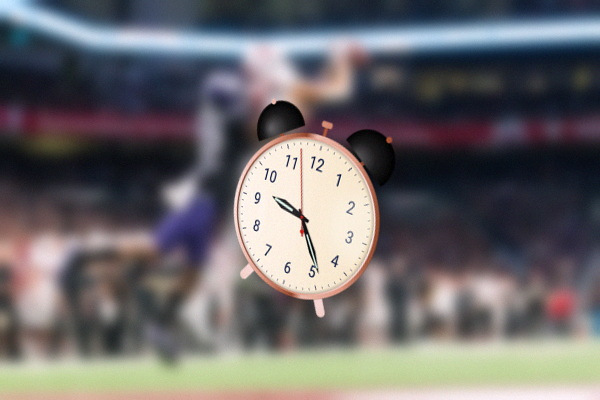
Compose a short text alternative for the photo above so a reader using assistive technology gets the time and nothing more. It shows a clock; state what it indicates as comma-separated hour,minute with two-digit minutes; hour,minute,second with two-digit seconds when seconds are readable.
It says 9,23,57
